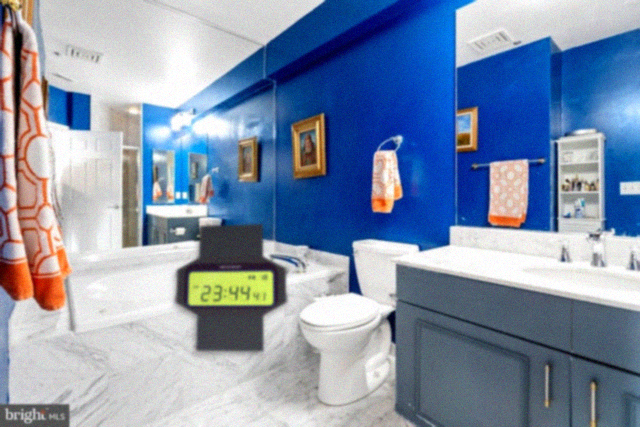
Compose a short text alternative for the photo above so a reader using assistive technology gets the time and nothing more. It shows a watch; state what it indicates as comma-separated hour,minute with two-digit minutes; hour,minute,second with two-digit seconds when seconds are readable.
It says 23,44
